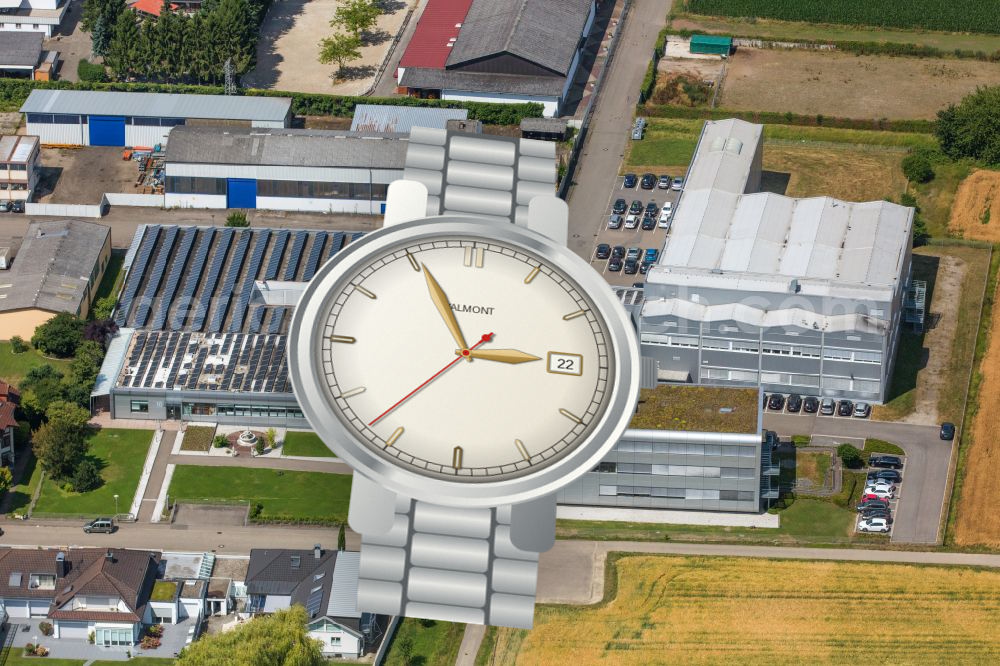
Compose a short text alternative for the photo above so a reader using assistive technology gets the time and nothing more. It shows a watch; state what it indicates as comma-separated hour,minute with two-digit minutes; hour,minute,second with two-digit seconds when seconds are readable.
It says 2,55,37
